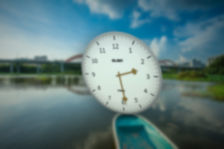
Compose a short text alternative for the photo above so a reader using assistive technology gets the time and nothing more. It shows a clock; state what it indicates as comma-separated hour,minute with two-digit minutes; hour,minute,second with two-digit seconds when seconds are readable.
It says 2,29
